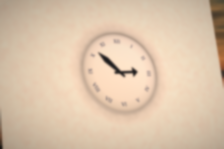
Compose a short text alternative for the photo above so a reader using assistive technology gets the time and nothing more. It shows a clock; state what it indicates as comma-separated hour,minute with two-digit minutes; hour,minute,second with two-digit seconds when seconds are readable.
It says 2,52
